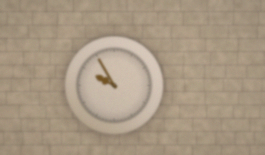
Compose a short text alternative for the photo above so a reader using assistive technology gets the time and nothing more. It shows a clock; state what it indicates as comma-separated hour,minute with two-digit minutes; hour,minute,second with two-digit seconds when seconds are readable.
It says 9,55
